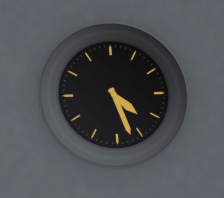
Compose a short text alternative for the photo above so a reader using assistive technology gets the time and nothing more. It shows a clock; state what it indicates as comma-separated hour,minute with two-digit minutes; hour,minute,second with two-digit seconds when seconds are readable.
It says 4,27
